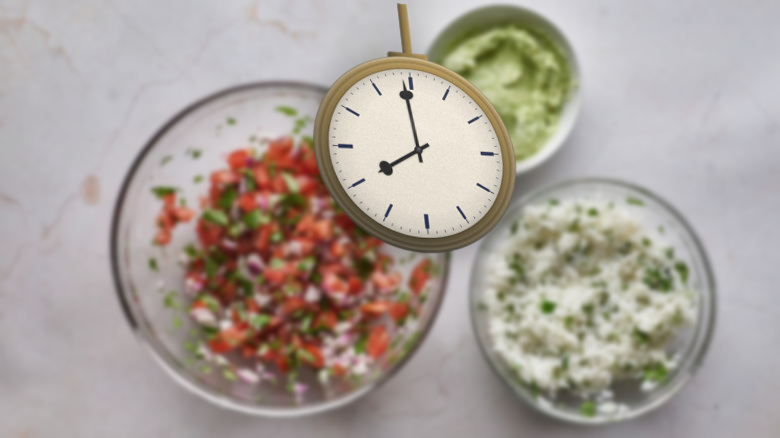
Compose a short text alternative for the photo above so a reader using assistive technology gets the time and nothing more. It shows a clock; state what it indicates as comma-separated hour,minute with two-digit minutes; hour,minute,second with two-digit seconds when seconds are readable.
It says 7,59
